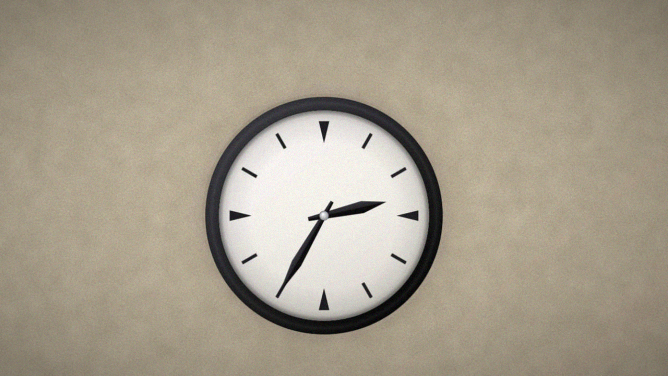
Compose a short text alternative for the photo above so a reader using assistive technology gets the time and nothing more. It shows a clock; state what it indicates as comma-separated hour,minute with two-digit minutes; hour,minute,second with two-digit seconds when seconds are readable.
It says 2,35
